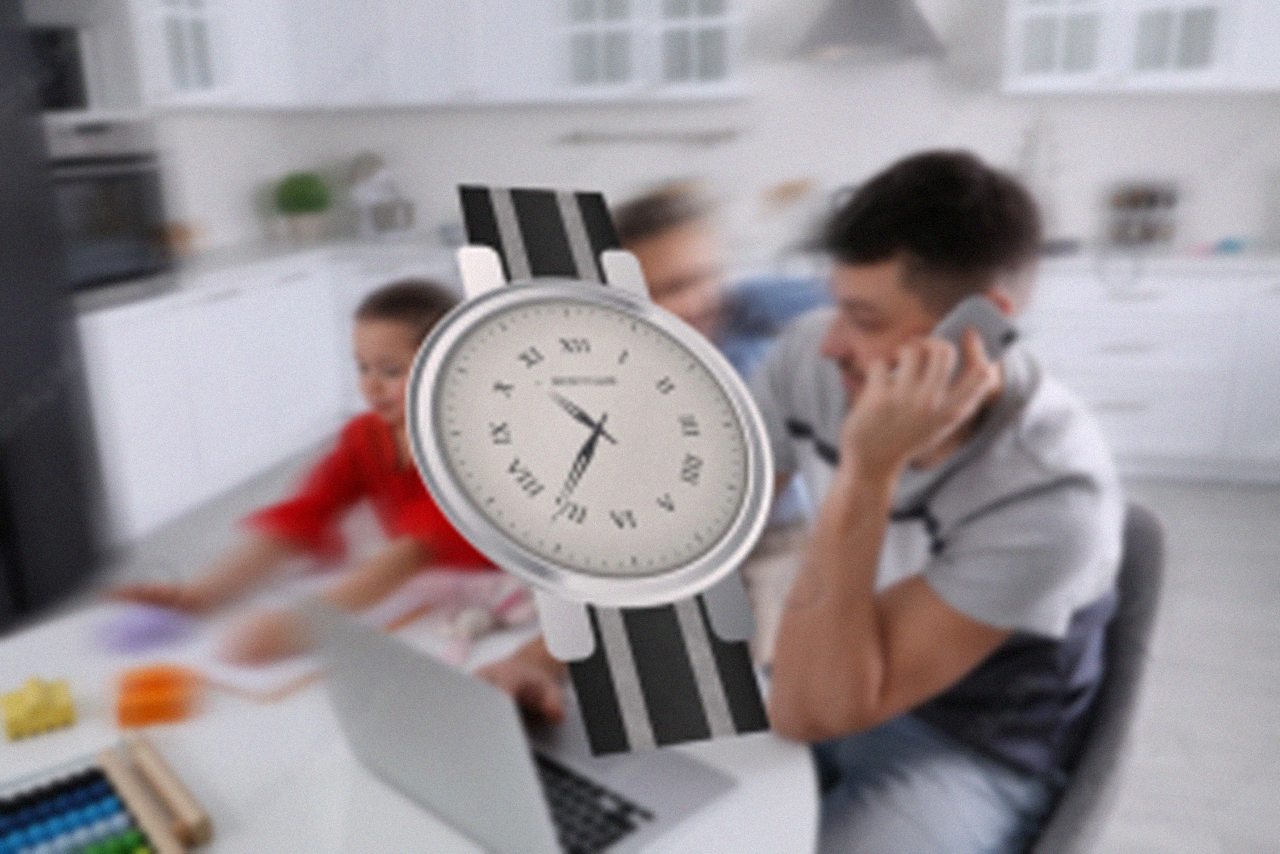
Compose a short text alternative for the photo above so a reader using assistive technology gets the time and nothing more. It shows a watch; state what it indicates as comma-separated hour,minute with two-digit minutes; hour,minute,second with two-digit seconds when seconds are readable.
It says 10,36
